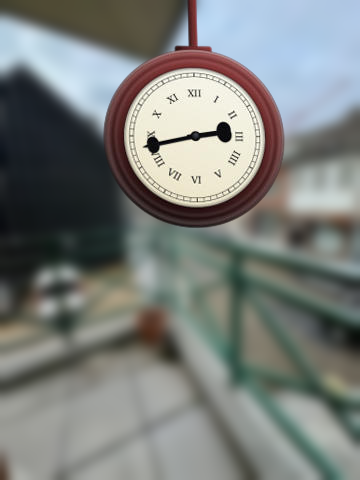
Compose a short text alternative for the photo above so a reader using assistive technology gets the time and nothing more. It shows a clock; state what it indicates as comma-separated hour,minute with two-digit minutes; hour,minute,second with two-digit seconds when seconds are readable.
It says 2,43
